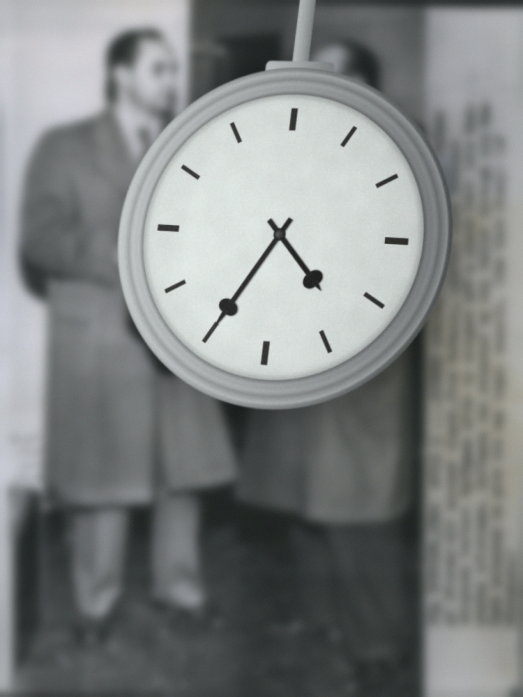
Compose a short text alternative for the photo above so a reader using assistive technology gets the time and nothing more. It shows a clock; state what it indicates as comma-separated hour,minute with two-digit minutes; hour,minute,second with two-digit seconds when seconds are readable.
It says 4,35
